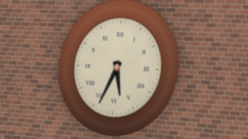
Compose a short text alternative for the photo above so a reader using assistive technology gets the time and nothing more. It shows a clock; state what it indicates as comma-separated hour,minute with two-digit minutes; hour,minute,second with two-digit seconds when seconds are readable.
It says 5,34
